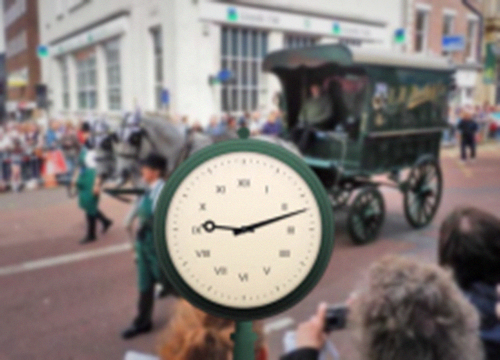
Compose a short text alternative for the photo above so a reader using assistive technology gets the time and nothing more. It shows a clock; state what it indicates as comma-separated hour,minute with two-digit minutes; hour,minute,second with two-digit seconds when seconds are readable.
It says 9,12
